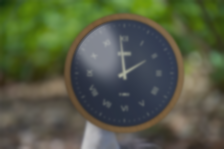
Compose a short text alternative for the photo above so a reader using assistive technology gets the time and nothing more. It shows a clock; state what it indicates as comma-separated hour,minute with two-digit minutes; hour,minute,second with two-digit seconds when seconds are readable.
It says 1,59
